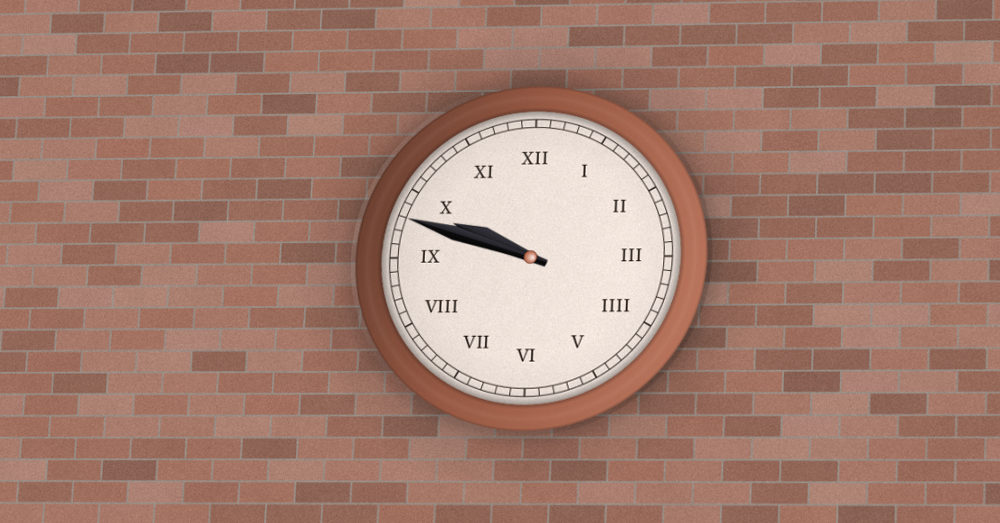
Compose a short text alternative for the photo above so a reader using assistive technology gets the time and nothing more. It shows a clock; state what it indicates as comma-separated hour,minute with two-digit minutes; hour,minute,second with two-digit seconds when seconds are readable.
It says 9,48
